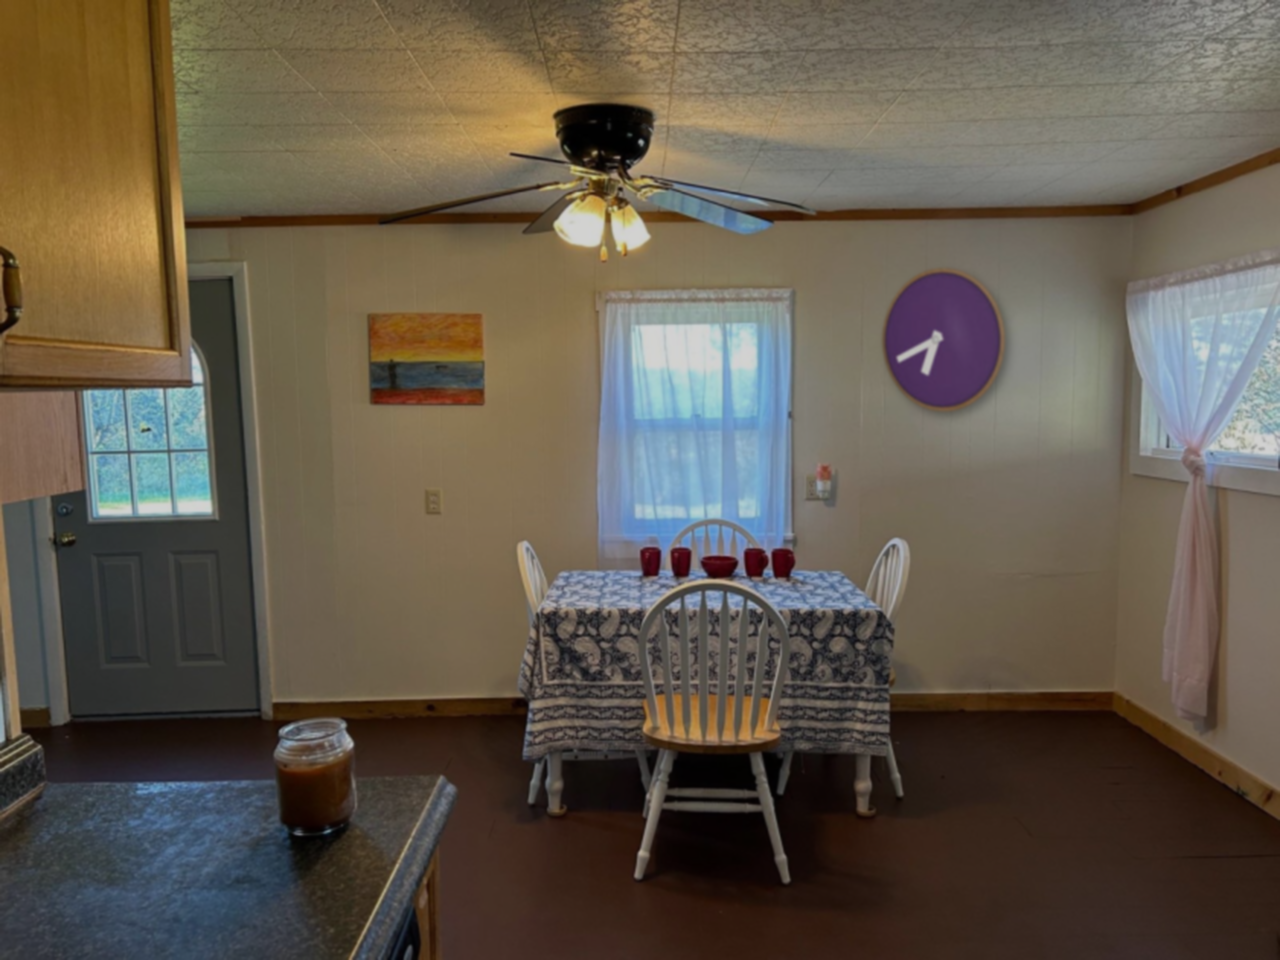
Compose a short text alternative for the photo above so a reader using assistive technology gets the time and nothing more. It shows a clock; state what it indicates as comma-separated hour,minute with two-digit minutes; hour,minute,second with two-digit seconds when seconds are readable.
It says 6,41
